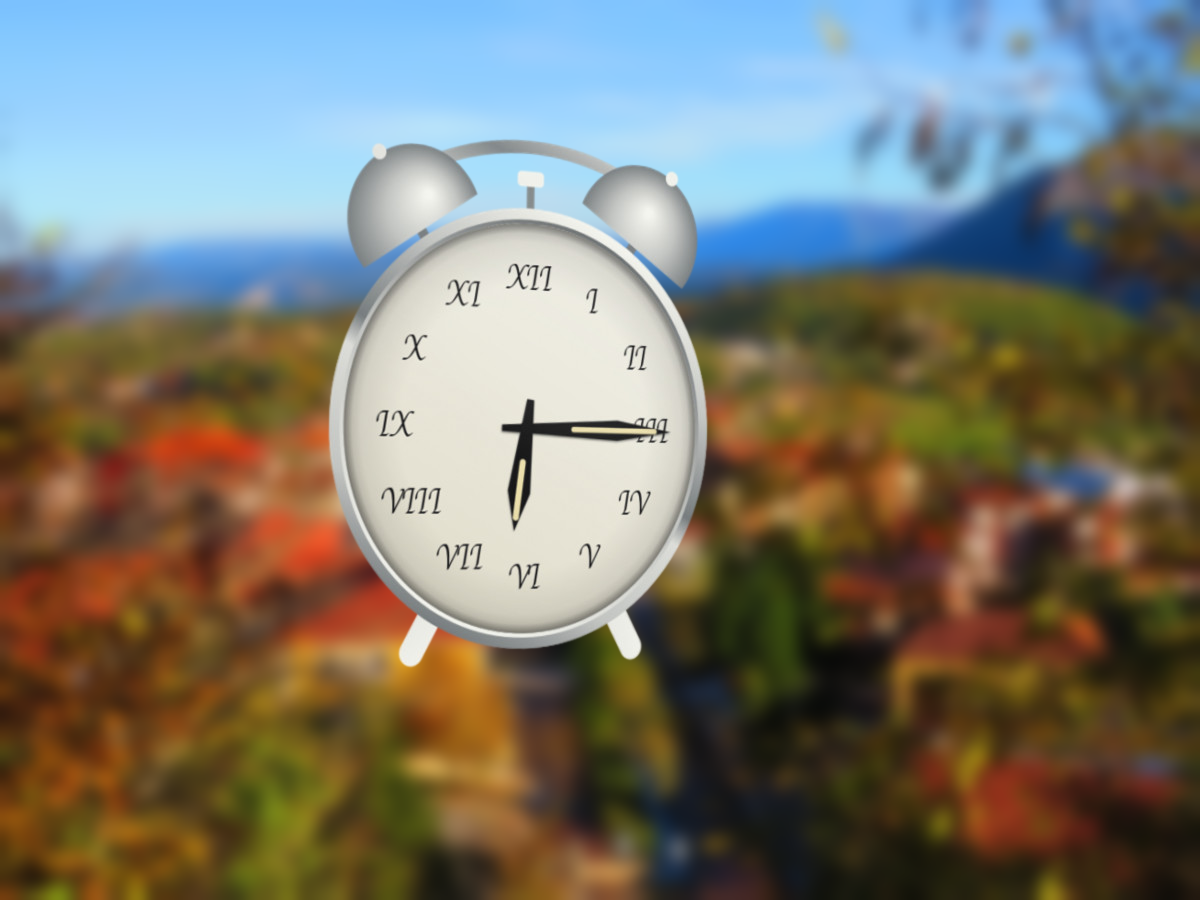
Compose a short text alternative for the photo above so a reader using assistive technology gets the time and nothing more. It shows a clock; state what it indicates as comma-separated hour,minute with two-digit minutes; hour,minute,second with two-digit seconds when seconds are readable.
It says 6,15
